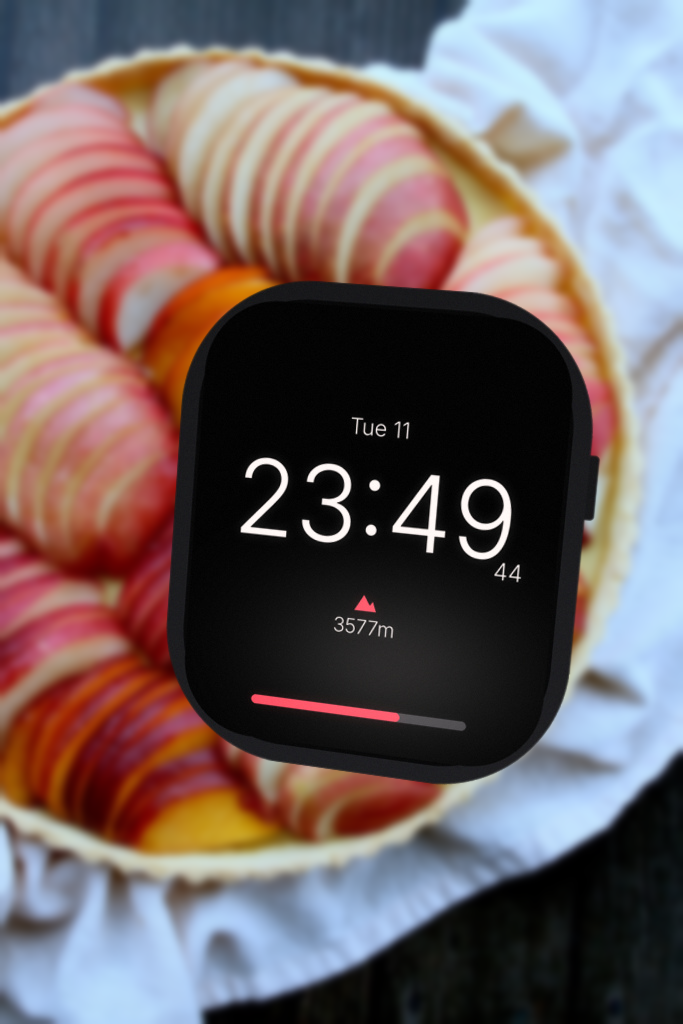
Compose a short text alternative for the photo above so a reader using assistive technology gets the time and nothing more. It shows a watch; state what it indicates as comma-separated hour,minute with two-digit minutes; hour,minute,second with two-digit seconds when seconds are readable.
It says 23,49,44
